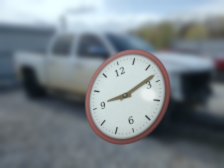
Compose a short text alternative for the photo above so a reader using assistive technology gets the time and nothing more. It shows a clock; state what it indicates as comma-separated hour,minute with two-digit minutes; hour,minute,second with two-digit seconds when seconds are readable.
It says 9,13
